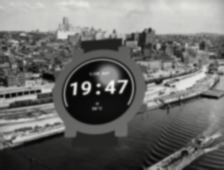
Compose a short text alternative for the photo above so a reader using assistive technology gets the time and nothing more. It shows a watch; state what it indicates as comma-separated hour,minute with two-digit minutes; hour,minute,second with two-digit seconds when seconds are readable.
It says 19,47
